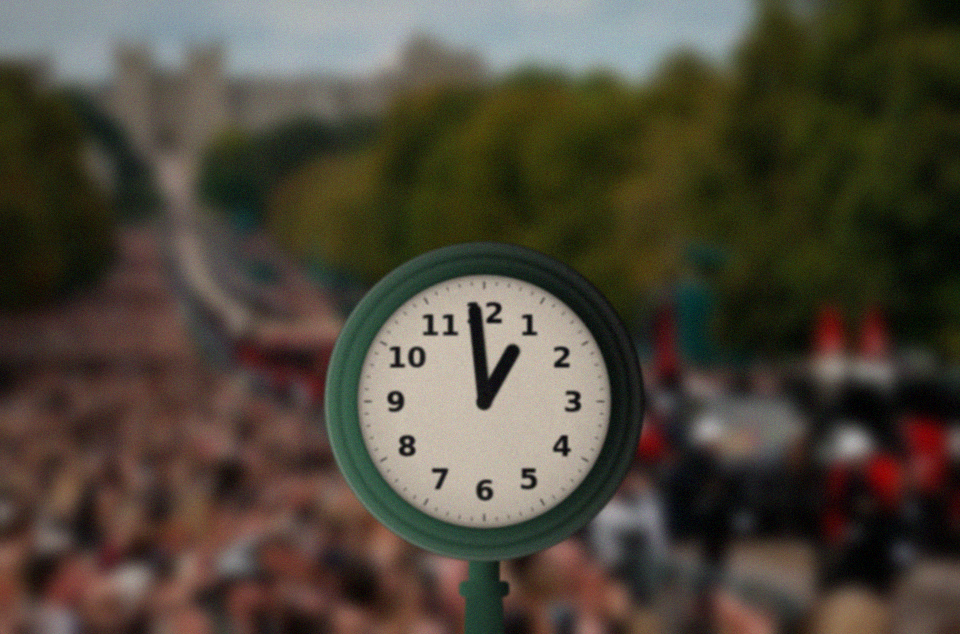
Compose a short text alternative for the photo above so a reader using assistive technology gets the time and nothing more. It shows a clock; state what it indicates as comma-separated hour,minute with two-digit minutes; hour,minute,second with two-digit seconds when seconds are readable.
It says 12,59
